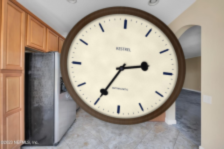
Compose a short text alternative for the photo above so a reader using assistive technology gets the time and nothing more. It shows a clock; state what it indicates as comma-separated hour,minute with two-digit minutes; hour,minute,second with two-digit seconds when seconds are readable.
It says 2,35
